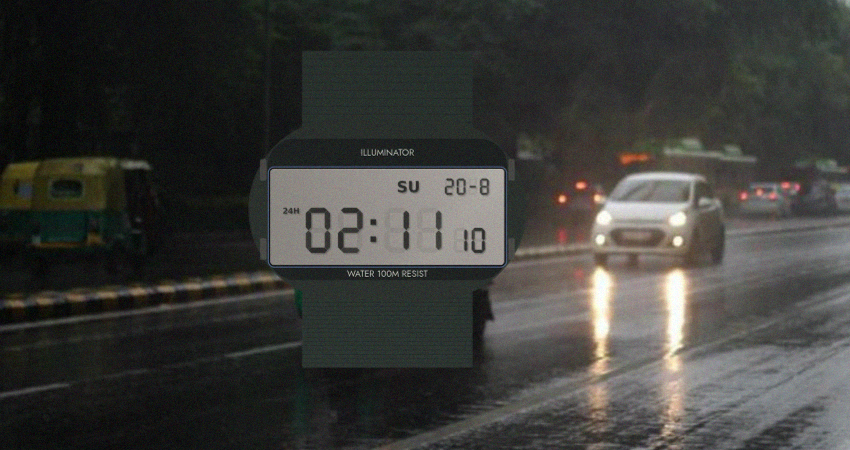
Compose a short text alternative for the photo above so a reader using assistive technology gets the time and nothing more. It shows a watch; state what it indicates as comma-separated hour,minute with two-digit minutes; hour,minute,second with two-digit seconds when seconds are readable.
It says 2,11,10
